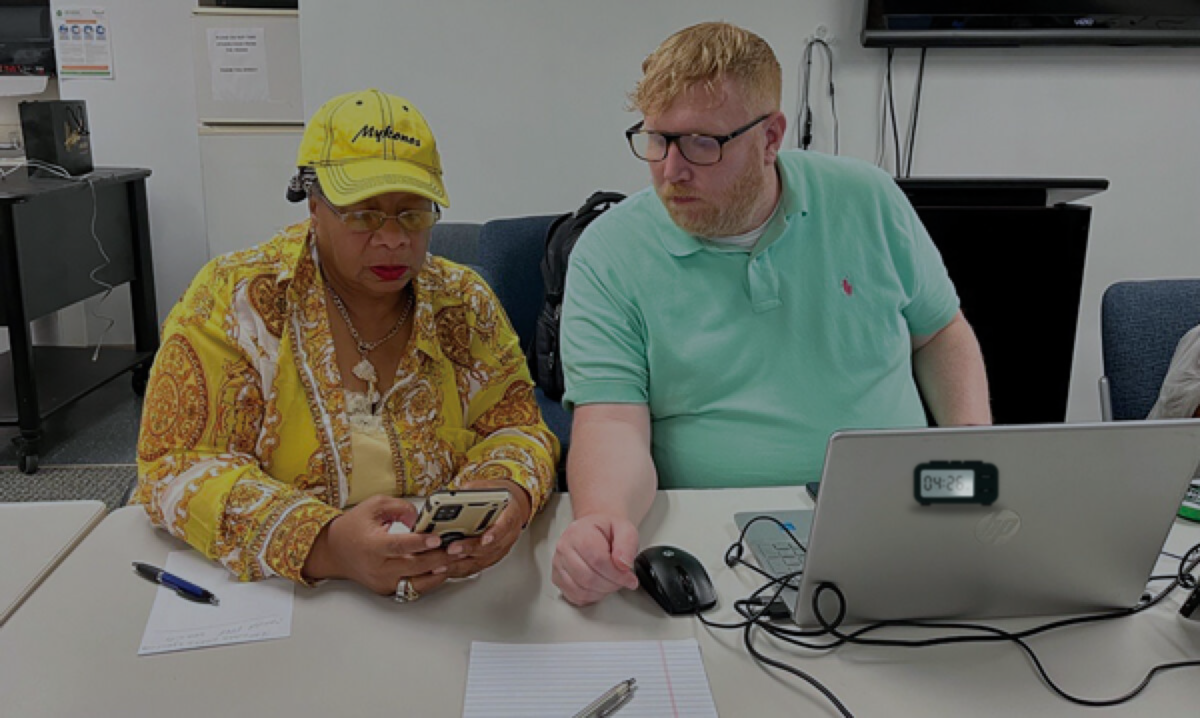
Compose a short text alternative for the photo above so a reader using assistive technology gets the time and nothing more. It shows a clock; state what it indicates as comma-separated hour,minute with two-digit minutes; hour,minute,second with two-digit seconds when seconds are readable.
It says 4,26
